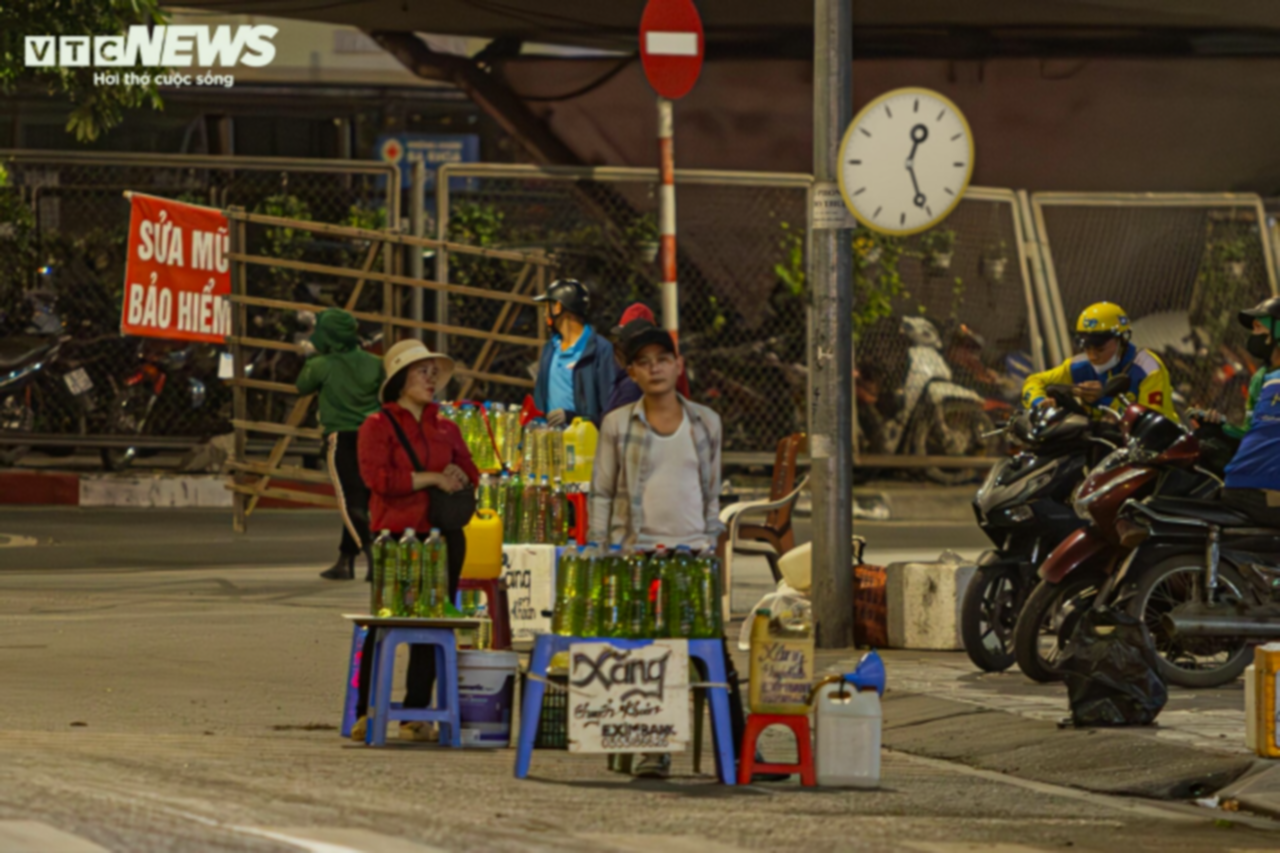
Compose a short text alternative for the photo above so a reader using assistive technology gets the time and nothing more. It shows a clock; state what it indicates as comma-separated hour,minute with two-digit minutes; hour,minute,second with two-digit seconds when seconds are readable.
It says 12,26
